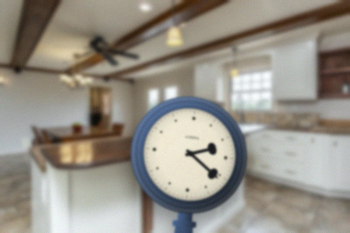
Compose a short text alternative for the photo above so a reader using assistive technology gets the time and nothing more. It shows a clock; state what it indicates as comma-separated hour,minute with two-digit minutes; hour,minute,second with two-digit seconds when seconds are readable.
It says 2,21
